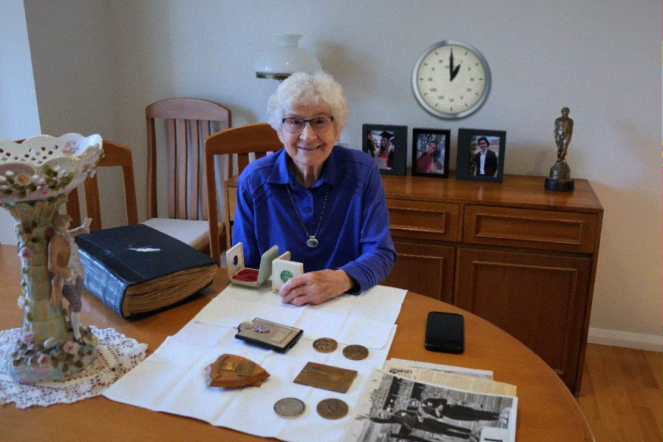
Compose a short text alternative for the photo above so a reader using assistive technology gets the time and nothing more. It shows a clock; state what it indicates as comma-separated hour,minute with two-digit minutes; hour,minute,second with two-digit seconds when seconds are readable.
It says 1,00
